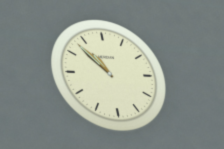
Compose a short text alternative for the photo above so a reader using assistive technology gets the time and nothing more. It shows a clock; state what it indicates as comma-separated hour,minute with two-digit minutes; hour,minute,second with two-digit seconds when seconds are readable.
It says 10,53
